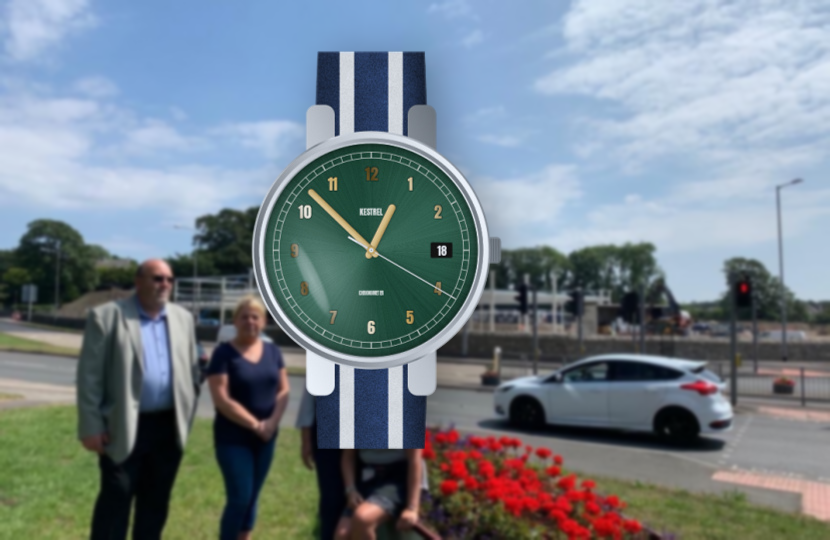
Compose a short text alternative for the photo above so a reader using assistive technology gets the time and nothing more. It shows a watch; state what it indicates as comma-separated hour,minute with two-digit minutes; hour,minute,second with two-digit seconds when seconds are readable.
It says 12,52,20
